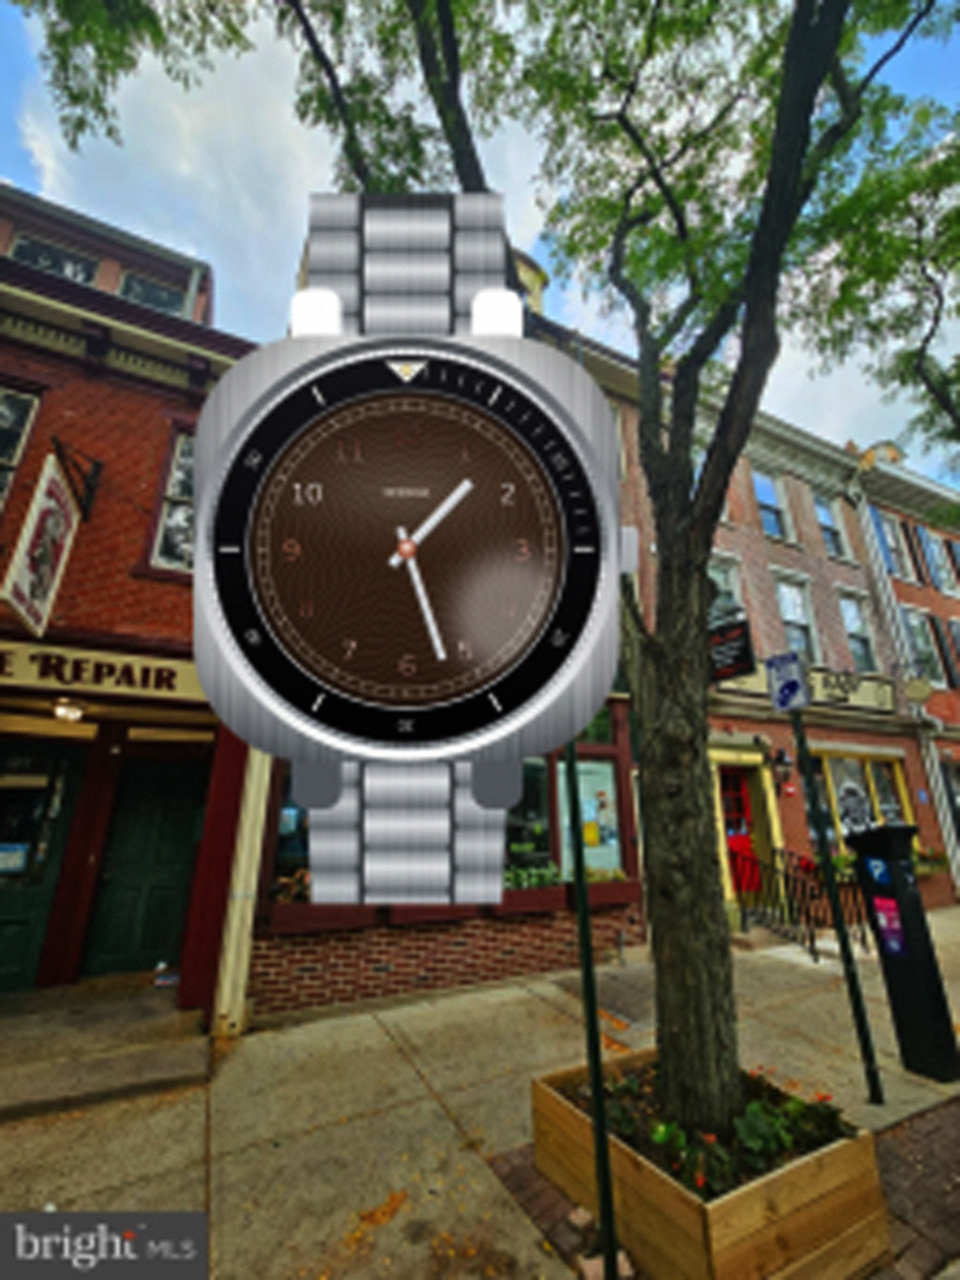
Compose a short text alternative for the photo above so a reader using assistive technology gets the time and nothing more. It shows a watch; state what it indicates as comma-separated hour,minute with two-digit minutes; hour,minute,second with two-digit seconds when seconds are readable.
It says 1,27
